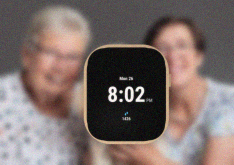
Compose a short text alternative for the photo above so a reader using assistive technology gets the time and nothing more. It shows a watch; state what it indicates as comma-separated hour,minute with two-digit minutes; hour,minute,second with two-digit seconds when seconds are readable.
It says 8,02
